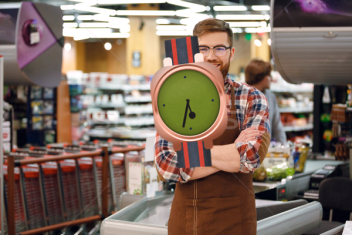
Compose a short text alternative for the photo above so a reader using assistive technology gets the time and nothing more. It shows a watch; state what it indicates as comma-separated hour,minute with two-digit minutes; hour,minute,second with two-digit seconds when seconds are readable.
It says 5,33
